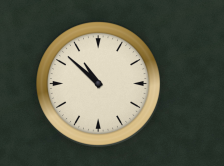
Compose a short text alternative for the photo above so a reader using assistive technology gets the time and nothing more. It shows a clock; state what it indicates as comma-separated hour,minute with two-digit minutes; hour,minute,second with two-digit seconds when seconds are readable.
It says 10,52
